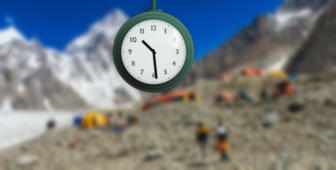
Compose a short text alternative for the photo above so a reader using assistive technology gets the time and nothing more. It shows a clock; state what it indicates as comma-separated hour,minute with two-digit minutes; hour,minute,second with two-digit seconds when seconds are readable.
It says 10,29
